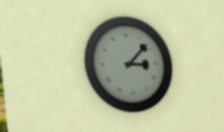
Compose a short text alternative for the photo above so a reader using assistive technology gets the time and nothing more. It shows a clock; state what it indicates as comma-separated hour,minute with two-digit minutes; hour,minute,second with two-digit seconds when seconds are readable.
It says 3,08
